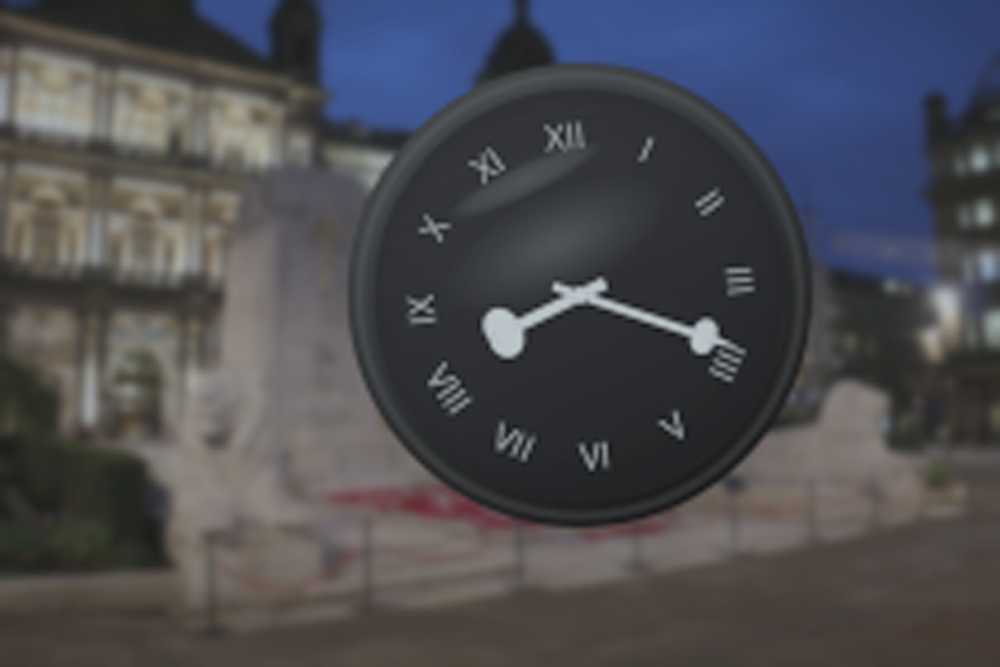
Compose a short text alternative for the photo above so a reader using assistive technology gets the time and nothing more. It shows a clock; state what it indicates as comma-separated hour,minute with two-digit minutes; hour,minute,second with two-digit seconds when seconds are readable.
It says 8,19
